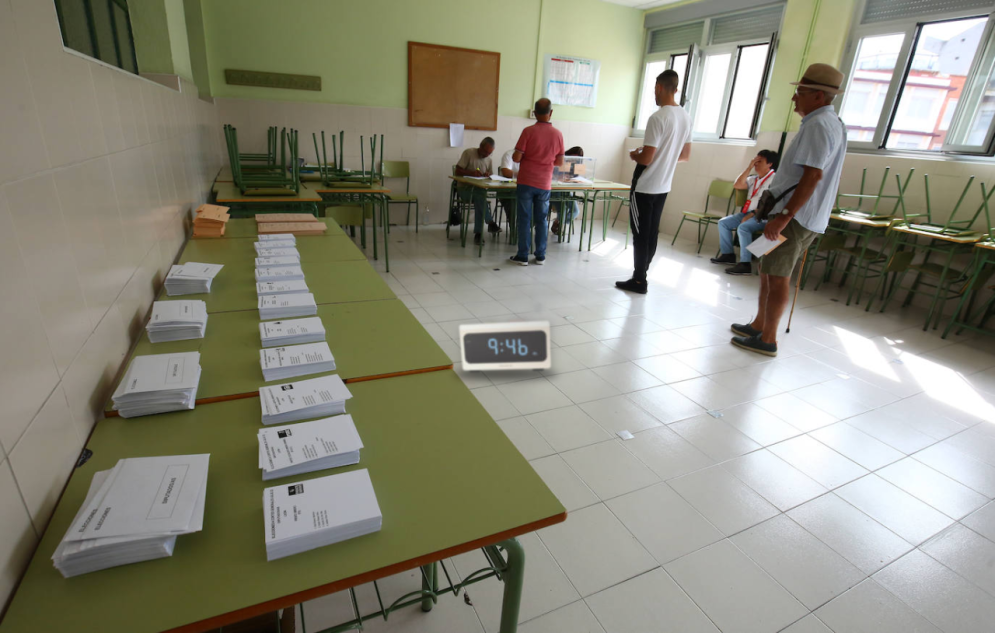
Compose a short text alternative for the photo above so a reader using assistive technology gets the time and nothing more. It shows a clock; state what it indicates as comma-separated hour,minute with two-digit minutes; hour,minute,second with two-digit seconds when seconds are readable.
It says 9,46
